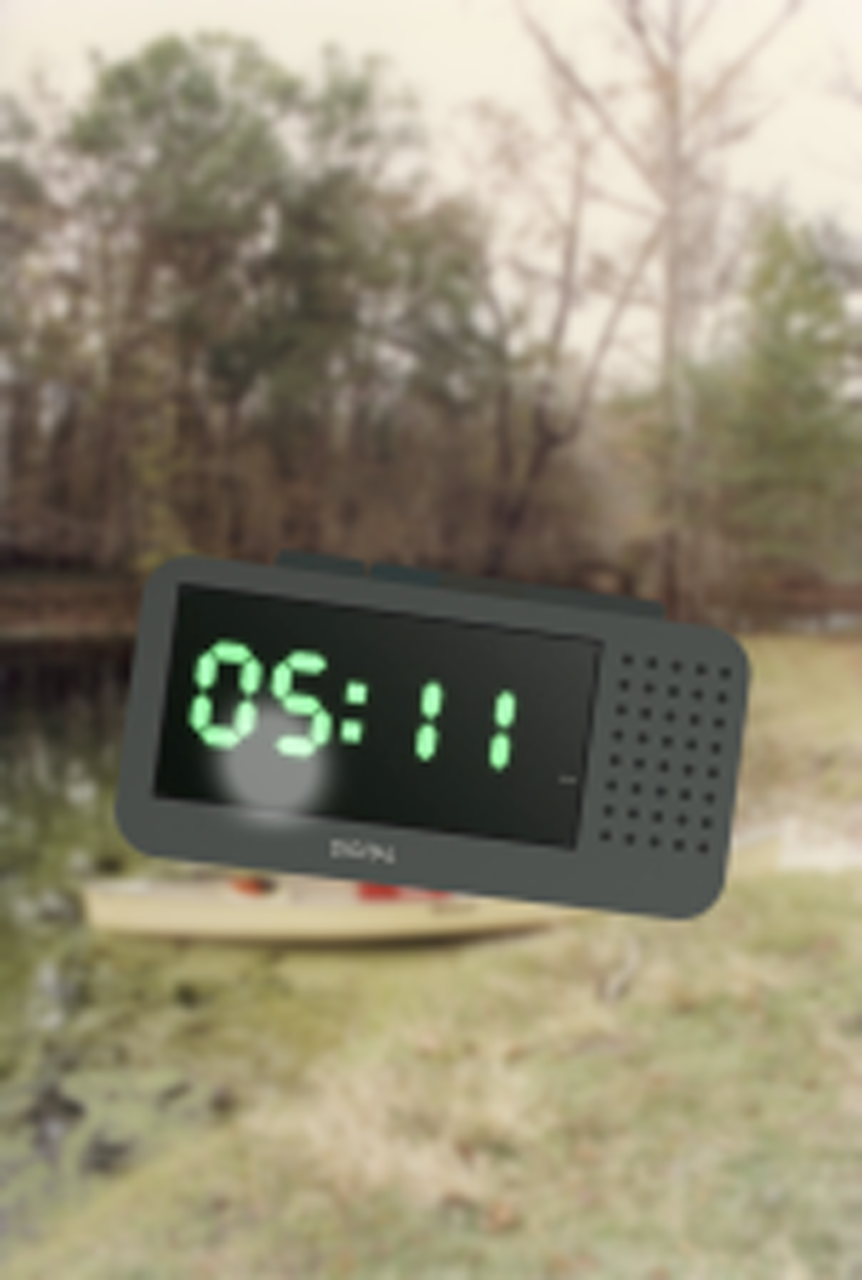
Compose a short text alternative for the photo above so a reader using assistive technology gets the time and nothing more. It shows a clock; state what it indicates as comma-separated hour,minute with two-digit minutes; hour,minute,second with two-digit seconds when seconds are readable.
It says 5,11
